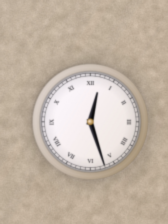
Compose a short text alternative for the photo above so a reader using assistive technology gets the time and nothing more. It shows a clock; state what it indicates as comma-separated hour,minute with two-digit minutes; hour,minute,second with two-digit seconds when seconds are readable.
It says 12,27
